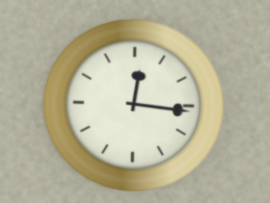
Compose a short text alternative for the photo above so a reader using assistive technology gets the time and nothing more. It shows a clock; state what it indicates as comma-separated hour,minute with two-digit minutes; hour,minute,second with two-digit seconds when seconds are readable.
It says 12,16
